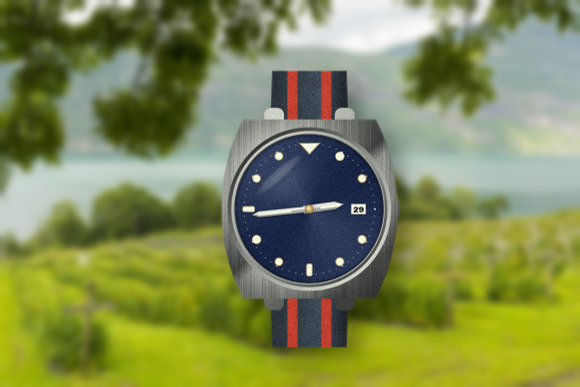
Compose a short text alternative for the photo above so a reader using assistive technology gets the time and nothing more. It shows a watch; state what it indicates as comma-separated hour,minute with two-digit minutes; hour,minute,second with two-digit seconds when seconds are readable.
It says 2,44
